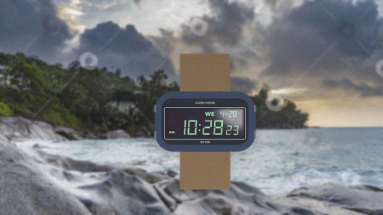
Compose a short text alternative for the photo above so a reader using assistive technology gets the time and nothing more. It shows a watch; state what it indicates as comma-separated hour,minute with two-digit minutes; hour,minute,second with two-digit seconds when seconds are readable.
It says 10,28,23
